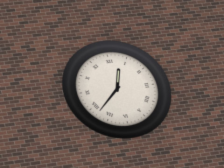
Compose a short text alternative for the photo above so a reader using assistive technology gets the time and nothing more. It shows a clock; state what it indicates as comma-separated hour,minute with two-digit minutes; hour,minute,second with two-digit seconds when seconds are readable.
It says 12,38
